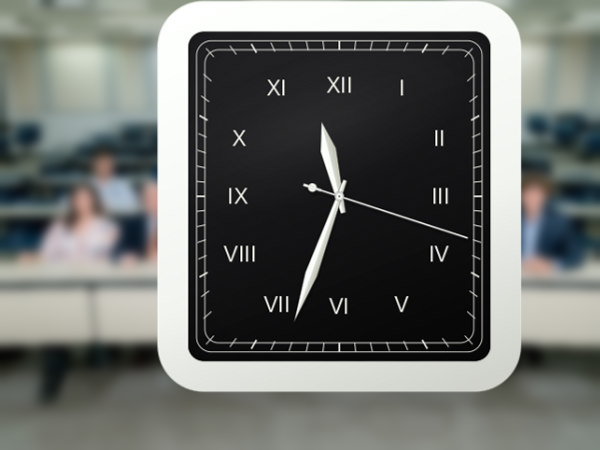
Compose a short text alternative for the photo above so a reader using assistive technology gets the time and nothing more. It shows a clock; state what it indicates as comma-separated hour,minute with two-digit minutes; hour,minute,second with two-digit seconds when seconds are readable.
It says 11,33,18
